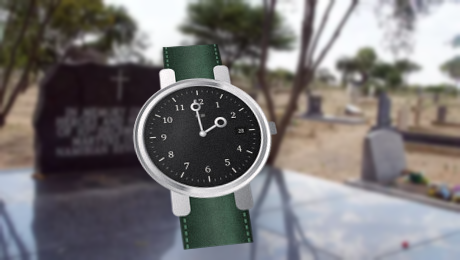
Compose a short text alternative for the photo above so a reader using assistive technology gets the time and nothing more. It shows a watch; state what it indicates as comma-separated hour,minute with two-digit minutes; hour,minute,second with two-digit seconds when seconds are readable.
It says 1,59
